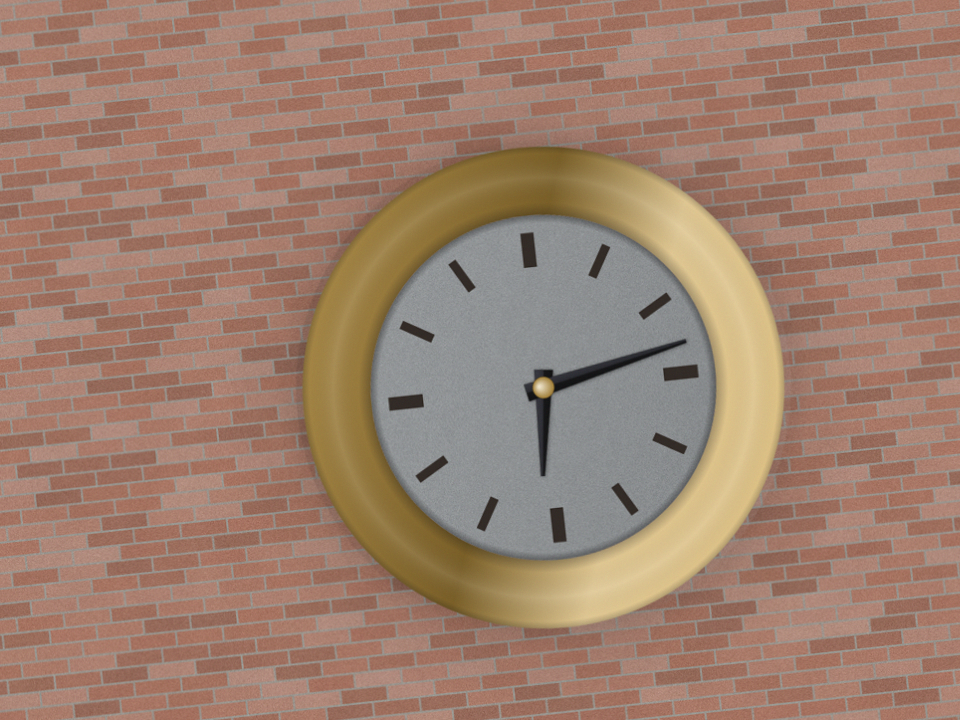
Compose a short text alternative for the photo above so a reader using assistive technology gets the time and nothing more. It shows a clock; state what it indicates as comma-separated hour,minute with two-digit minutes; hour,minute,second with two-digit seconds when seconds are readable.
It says 6,13
